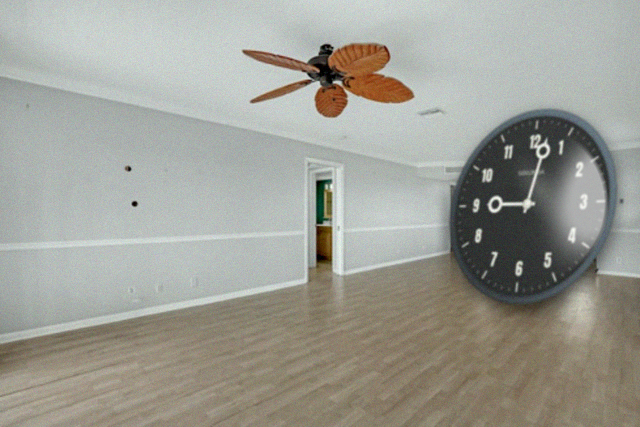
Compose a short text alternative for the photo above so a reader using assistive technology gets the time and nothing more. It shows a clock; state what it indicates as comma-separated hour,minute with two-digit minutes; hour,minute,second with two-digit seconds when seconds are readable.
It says 9,02
